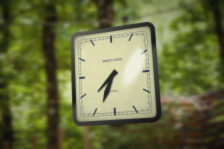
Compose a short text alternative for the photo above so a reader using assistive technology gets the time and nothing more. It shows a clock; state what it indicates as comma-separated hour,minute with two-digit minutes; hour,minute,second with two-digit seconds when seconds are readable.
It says 7,34
